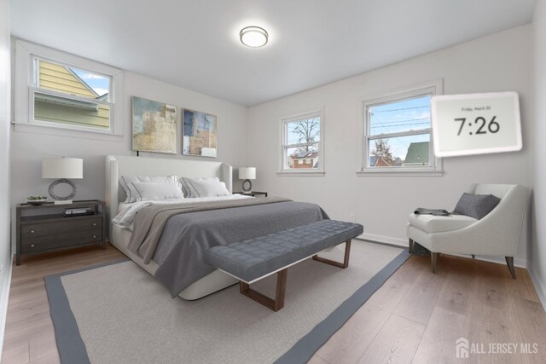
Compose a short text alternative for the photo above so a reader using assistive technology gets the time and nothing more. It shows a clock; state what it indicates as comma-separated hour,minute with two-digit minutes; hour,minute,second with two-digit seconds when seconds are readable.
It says 7,26
